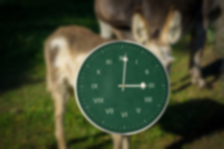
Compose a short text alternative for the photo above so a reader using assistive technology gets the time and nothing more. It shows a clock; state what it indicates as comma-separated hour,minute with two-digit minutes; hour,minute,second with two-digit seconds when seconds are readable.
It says 3,01
